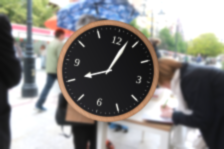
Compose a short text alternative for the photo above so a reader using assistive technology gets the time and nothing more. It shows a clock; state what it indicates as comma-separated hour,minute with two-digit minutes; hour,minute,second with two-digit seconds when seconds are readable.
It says 8,03
